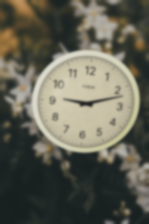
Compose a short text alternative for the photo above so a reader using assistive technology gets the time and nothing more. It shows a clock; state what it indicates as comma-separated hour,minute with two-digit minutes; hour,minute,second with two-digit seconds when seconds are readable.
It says 9,12
